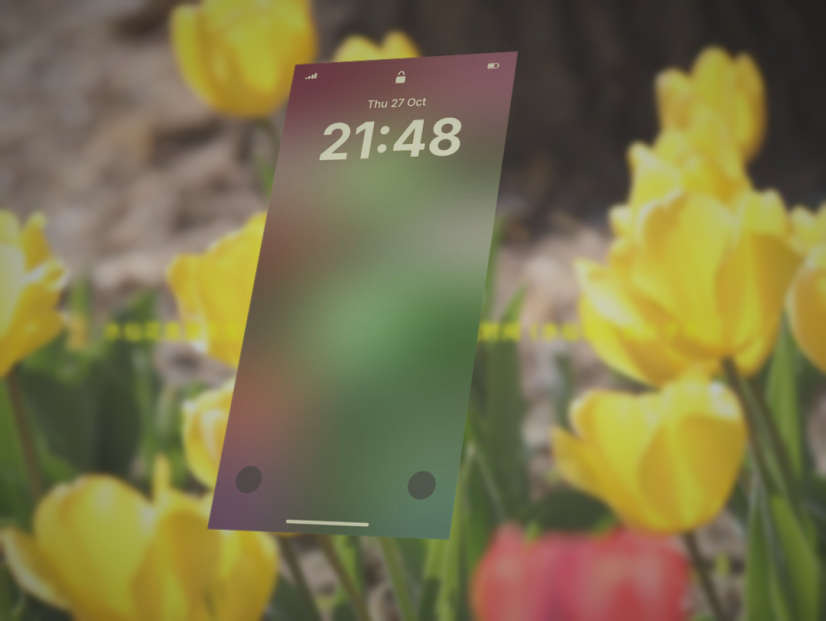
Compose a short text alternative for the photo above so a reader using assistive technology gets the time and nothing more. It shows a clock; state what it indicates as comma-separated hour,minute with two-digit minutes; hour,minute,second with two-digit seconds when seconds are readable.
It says 21,48
